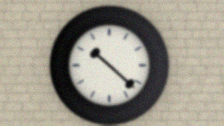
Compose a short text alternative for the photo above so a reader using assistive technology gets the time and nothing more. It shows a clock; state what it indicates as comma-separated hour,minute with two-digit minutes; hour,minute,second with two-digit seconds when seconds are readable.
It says 10,22
